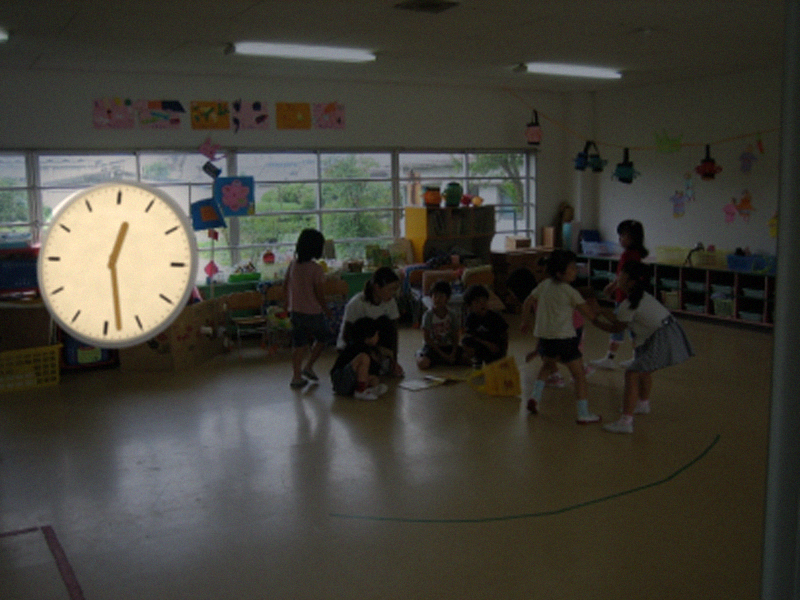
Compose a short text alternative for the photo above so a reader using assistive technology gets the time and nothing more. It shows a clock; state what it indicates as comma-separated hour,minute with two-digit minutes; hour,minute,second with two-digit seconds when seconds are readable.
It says 12,28
